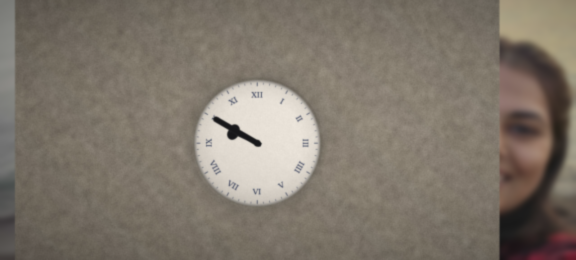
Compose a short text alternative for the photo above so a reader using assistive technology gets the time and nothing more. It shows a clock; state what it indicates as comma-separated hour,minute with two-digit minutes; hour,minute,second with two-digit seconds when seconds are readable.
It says 9,50
